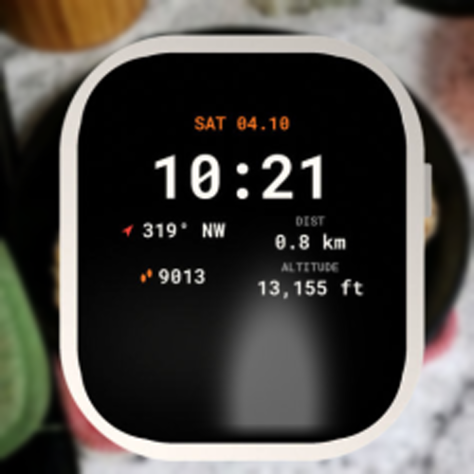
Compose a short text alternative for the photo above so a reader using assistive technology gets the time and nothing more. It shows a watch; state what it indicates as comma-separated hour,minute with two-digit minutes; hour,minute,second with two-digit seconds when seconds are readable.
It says 10,21
